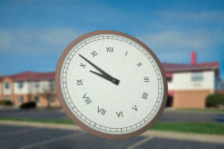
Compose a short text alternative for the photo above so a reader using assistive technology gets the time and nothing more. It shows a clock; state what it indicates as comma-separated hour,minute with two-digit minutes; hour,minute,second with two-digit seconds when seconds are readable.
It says 9,52
